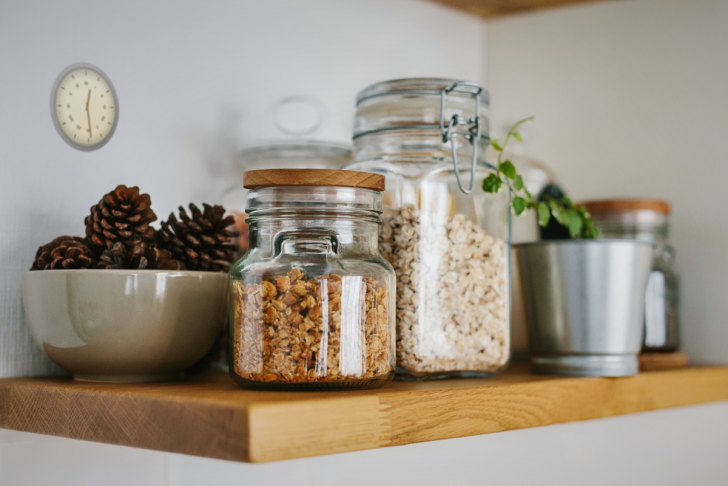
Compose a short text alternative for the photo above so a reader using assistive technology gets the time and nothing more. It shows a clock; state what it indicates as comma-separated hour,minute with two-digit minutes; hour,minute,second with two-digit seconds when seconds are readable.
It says 12,29
